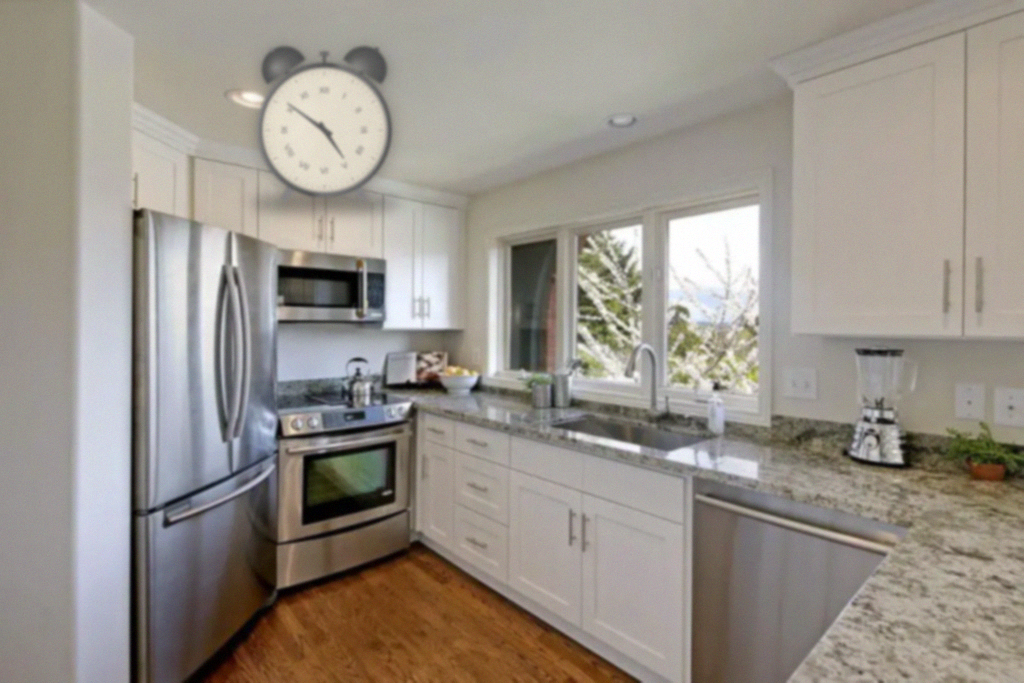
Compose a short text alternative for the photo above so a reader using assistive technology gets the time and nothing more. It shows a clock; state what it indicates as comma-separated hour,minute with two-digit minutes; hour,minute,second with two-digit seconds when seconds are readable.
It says 4,51
